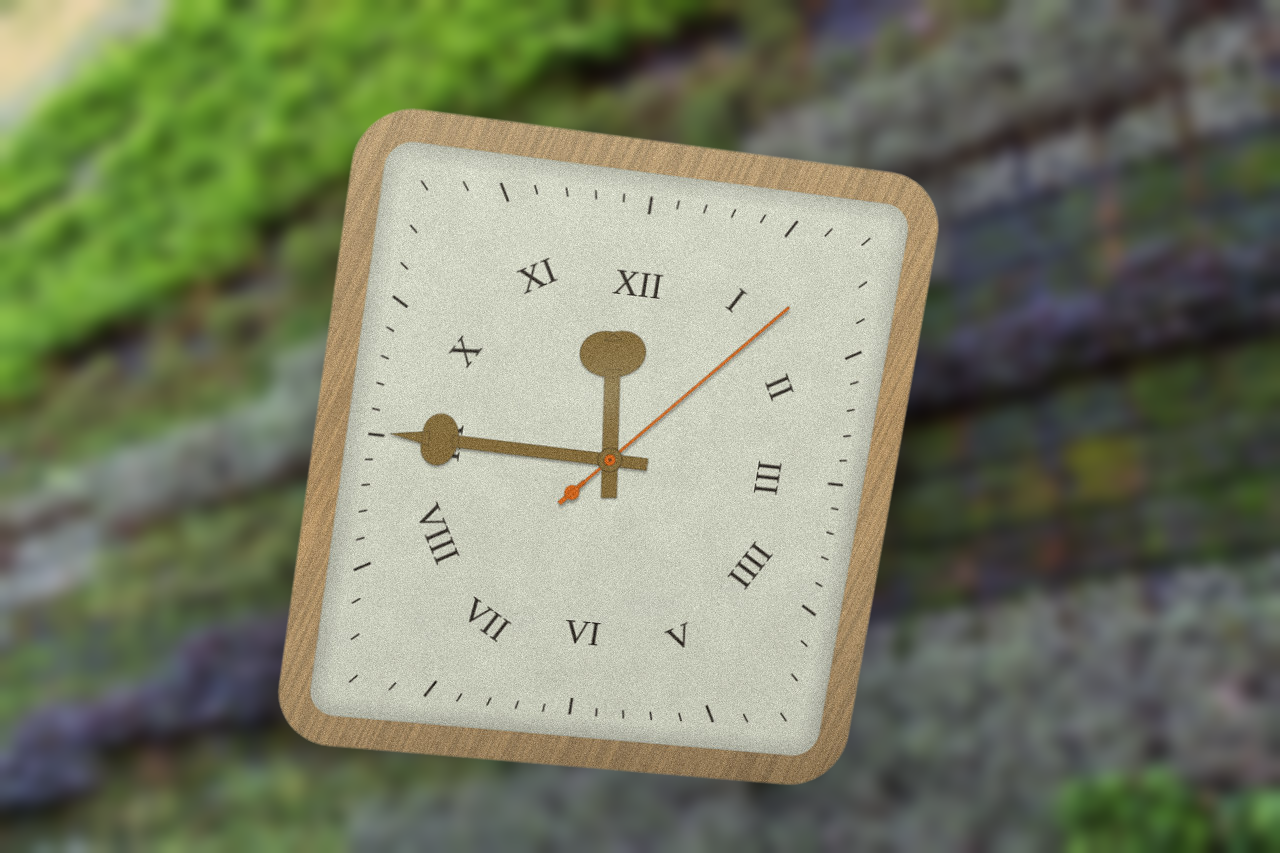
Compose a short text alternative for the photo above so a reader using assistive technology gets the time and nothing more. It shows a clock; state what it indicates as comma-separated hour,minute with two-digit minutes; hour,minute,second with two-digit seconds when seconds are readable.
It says 11,45,07
